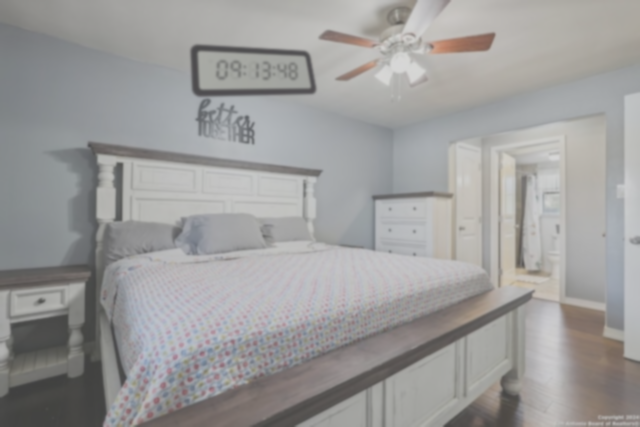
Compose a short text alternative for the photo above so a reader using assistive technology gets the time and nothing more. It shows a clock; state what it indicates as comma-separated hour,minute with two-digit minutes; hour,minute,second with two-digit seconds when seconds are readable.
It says 9,13,48
